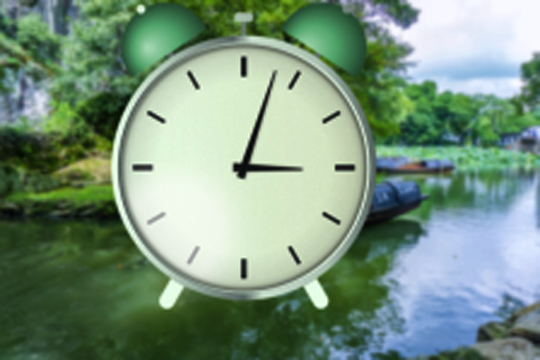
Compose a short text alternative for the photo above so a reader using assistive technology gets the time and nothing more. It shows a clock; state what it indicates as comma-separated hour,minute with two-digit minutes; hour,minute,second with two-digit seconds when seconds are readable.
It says 3,03
